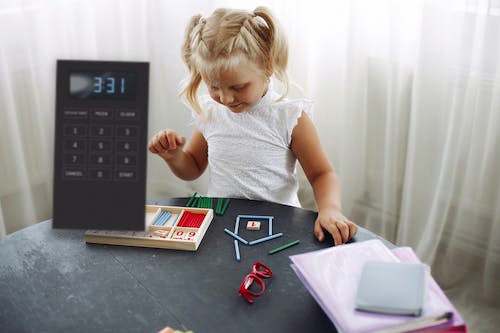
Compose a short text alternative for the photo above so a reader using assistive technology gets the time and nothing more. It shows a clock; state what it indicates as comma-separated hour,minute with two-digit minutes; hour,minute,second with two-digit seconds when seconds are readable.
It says 3,31
